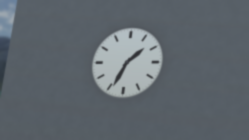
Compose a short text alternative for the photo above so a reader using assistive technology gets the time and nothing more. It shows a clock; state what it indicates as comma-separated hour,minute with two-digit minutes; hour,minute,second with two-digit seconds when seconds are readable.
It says 1,34
